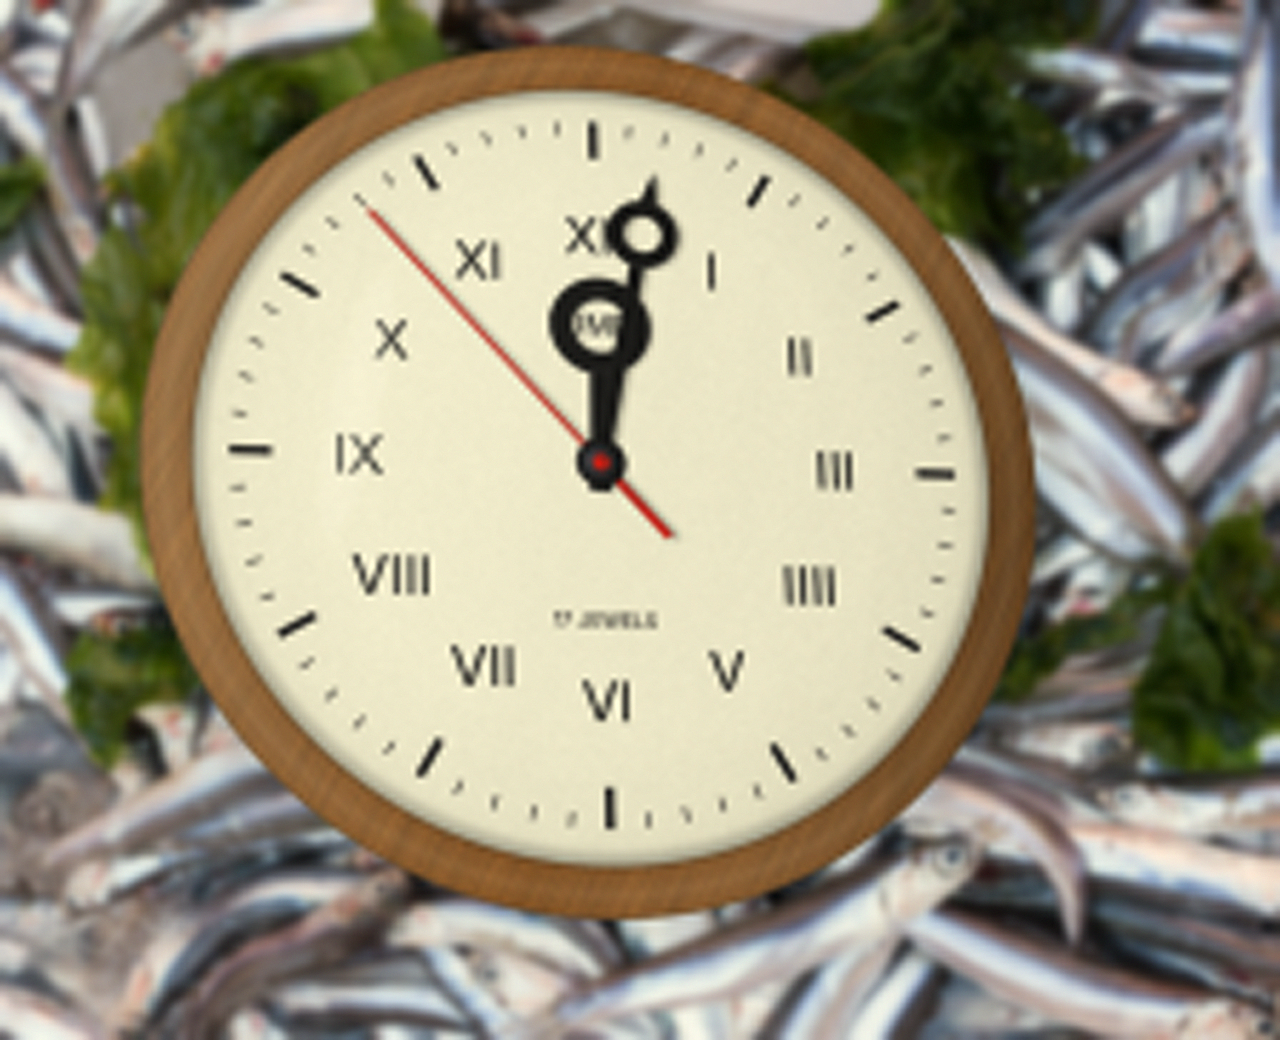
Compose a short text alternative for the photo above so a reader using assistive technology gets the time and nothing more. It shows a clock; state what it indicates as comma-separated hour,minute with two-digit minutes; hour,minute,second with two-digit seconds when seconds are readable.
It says 12,01,53
